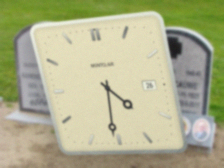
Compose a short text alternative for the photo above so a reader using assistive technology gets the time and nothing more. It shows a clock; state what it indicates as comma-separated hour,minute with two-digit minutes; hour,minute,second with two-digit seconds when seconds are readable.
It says 4,31
